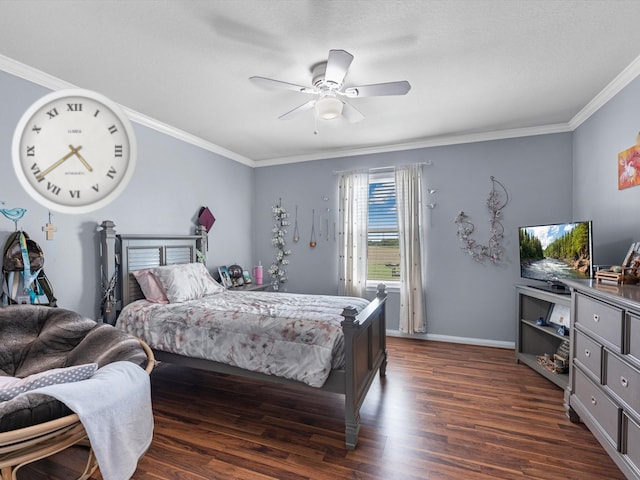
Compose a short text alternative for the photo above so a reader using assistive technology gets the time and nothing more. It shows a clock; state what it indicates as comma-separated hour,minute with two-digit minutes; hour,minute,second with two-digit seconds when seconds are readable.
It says 4,39
